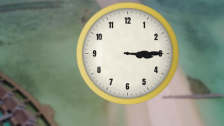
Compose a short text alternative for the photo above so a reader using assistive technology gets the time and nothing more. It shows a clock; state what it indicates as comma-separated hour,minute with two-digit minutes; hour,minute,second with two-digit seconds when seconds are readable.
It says 3,15
